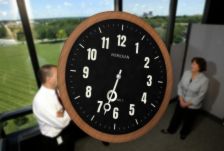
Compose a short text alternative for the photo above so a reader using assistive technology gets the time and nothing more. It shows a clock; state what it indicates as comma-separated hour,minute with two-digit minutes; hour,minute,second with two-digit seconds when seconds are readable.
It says 6,33
